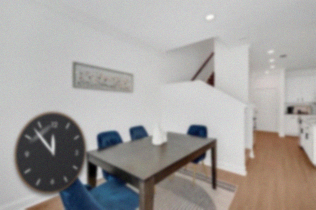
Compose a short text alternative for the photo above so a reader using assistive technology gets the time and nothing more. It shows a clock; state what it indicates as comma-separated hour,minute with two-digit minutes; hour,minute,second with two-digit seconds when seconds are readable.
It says 11,53
